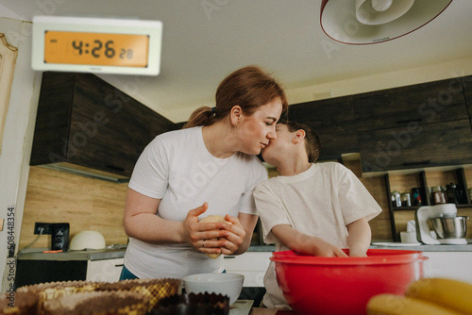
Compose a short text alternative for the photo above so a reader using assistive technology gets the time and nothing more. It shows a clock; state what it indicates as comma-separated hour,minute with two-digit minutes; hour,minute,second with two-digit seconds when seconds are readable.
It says 4,26
